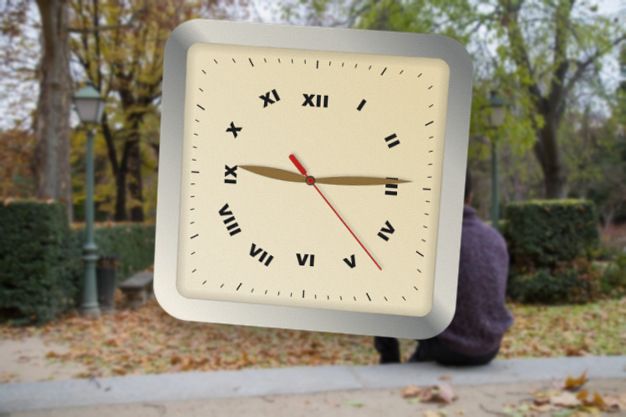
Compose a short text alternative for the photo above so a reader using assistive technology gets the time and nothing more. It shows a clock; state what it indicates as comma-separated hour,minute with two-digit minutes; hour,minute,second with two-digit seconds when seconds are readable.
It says 9,14,23
